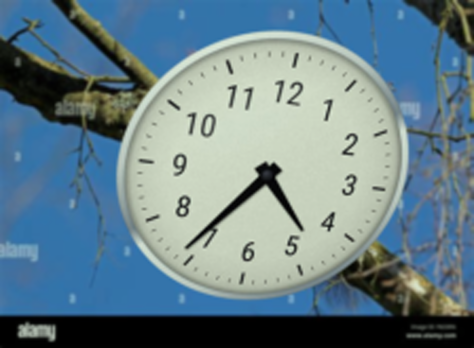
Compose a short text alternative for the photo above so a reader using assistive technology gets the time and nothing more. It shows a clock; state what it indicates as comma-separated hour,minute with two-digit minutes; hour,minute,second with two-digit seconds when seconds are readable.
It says 4,36
